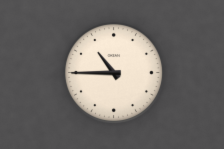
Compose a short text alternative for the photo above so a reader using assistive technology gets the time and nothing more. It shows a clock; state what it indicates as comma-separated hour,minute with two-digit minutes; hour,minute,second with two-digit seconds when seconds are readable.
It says 10,45
